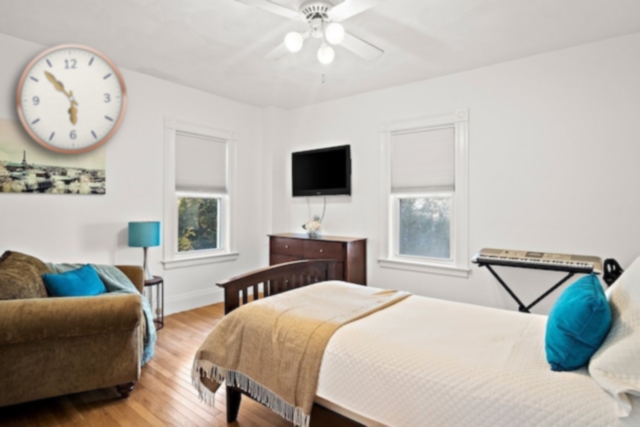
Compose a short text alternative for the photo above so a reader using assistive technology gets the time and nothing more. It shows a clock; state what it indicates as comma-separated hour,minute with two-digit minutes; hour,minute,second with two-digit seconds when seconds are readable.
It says 5,53
